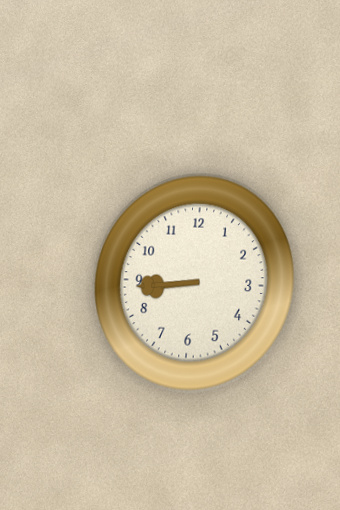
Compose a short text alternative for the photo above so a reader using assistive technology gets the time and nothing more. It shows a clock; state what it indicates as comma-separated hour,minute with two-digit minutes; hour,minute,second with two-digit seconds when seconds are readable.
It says 8,44
